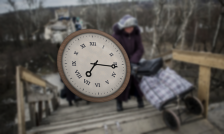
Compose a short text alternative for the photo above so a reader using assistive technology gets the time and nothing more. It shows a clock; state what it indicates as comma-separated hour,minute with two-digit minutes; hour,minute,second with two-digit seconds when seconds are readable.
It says 7,16
